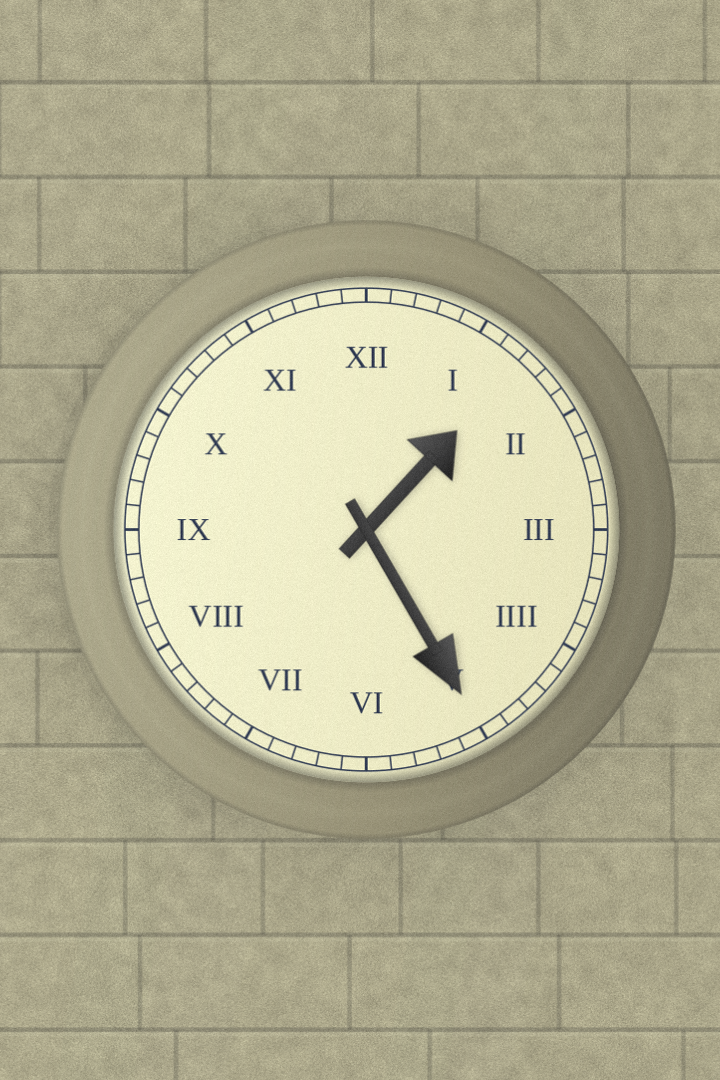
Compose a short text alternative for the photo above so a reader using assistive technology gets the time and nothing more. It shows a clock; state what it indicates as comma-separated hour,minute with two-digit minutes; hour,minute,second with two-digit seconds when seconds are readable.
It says 1,25
